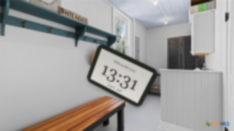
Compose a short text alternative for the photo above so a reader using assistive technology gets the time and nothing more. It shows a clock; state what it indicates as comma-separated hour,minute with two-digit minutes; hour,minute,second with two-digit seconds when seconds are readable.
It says 13,31
